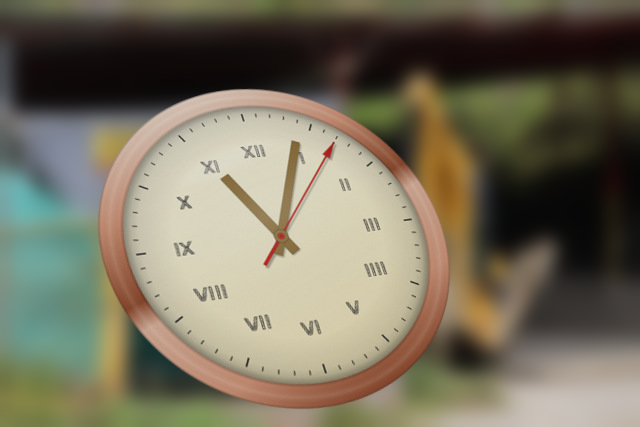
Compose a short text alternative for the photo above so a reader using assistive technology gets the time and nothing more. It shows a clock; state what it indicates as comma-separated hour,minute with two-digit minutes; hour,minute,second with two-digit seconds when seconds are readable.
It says 11,04,07
